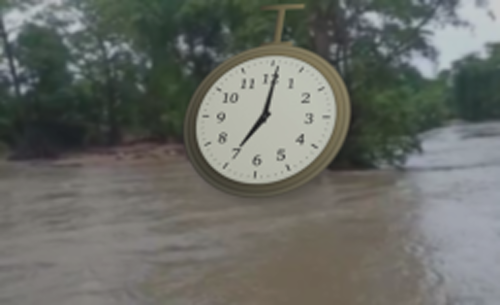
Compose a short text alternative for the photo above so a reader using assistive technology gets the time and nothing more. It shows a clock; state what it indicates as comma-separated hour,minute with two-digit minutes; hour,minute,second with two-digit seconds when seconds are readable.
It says 7,01
